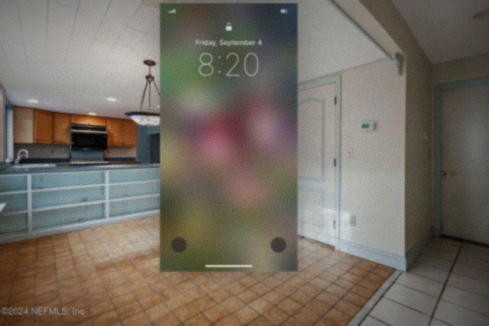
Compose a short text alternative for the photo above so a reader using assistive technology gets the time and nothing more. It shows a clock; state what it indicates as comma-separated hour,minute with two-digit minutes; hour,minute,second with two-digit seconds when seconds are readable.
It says 8,20
